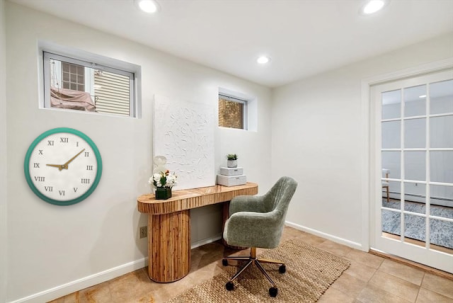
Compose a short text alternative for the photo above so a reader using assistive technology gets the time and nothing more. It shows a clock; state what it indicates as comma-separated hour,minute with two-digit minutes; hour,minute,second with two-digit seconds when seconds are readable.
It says 9,08
